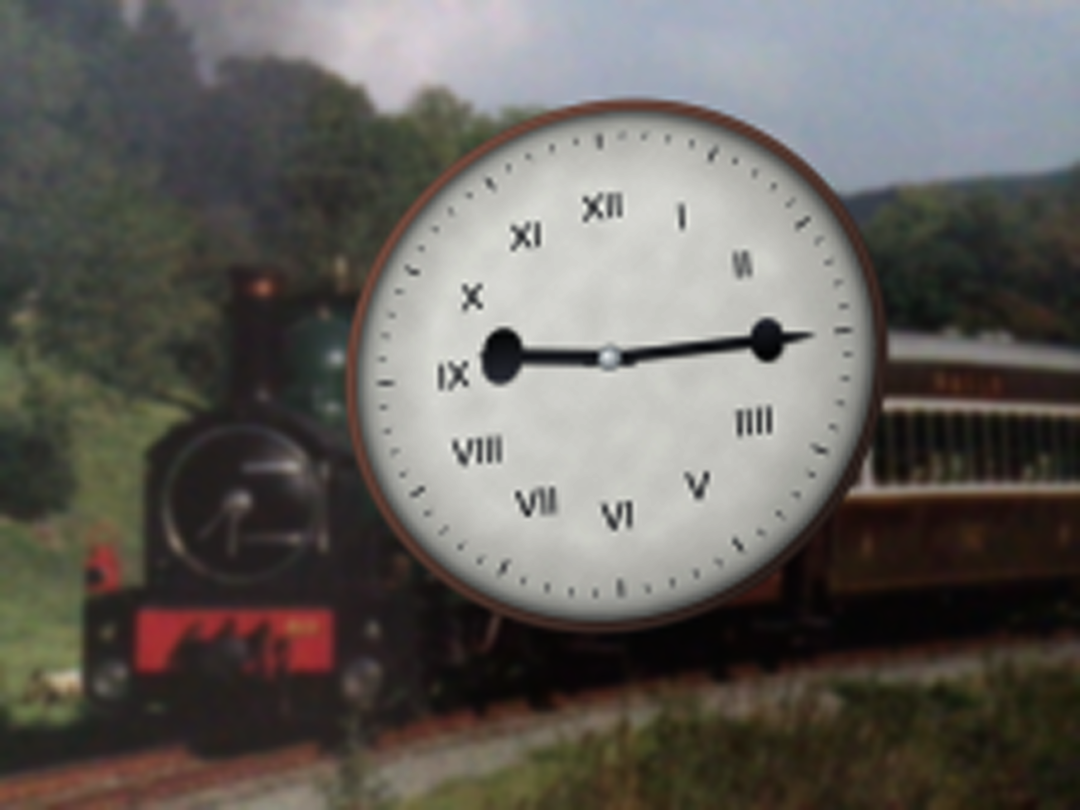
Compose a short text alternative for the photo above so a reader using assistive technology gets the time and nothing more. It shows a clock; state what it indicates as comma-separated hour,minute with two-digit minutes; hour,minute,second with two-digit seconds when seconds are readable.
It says 9,15
